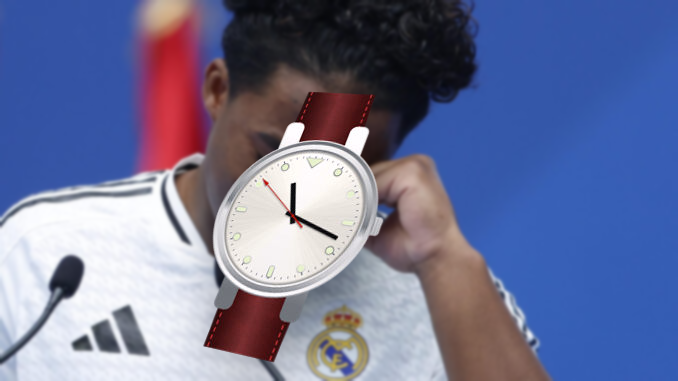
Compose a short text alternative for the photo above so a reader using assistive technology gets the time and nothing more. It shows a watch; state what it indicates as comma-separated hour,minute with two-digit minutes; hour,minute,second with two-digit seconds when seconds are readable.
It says 11,17,51
